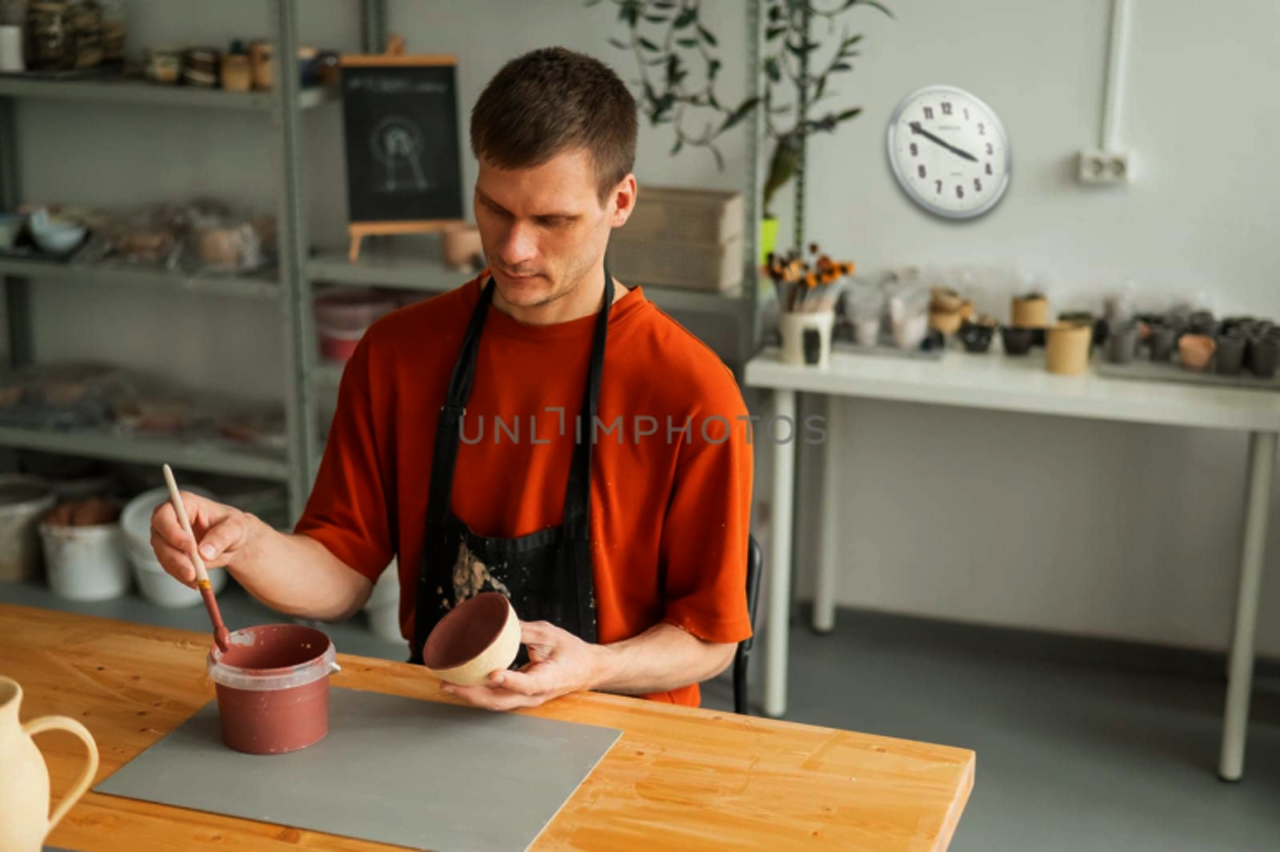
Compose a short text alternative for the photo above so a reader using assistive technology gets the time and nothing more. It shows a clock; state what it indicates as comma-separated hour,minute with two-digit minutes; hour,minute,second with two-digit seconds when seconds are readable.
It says 3,50
